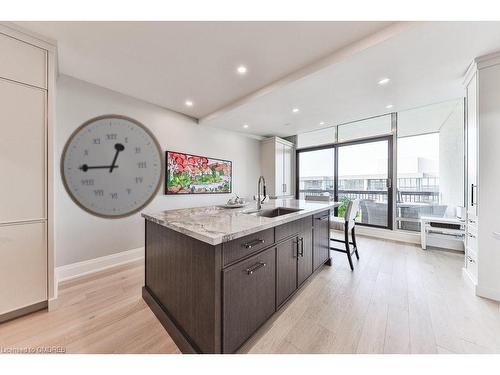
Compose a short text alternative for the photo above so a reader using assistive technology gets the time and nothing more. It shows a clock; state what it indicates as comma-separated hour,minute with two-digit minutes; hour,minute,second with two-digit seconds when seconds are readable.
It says 12,45
